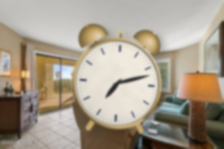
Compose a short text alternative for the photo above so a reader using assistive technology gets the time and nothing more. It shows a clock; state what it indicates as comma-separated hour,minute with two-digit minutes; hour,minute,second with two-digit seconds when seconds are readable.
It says 7,12
